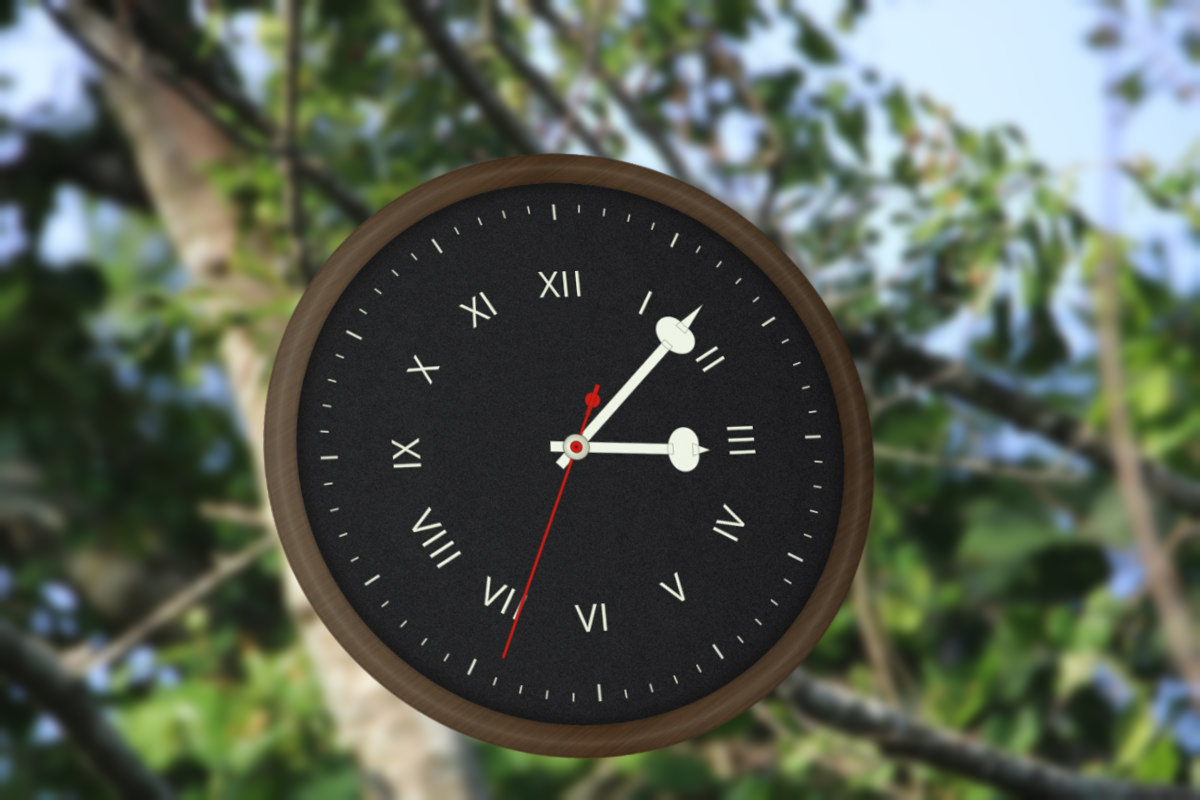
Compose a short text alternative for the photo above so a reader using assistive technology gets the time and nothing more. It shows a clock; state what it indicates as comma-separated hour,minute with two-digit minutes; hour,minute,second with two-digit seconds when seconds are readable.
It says 3,07,34
